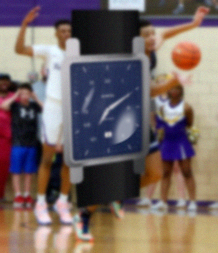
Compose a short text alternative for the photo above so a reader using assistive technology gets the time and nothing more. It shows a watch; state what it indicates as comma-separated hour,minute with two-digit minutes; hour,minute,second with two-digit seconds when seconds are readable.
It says 7,10
